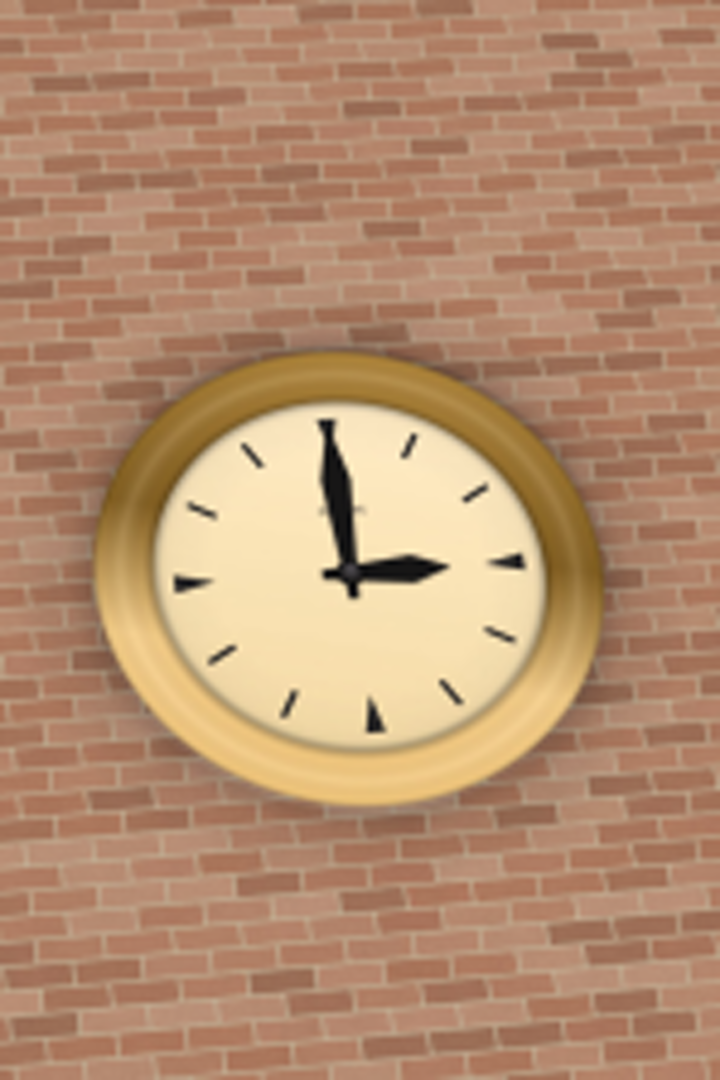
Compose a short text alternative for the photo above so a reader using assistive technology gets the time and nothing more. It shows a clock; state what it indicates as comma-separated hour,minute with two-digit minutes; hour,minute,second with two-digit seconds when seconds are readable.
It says 3,00
